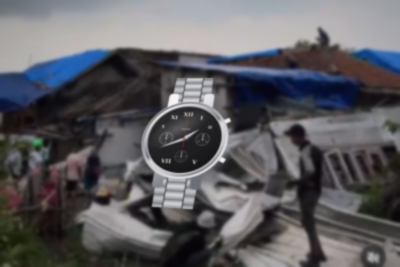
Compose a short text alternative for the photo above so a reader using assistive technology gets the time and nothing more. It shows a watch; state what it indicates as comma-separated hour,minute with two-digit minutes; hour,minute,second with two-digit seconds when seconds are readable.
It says 1,41
